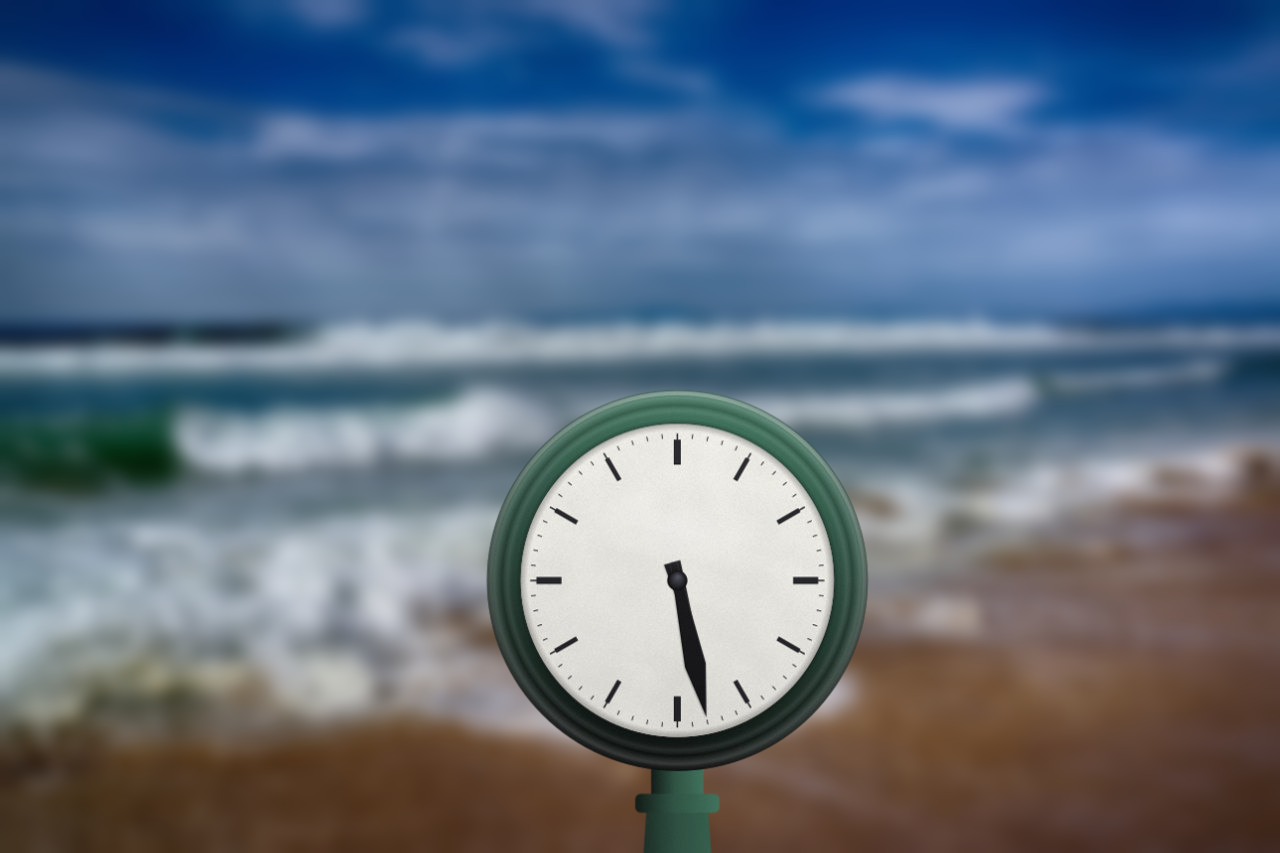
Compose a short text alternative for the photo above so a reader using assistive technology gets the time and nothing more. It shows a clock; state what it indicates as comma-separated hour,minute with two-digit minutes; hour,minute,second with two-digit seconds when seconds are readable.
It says 5,28
